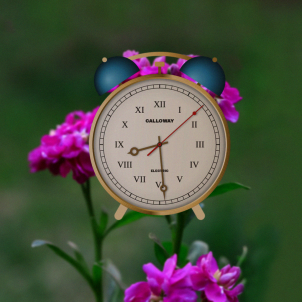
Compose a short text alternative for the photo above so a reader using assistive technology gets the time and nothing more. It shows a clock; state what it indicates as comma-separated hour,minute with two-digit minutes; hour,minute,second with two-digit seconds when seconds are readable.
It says 8,29,08
